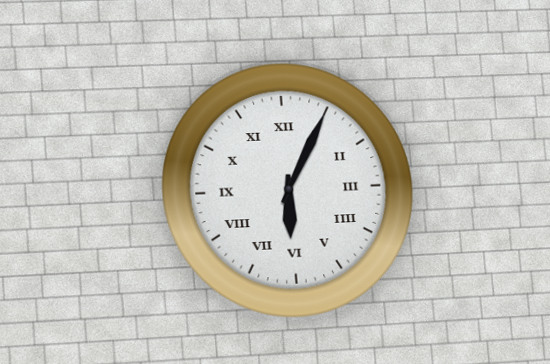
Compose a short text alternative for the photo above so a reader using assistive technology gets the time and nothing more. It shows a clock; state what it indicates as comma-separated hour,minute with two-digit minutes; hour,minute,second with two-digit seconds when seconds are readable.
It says 6,05
